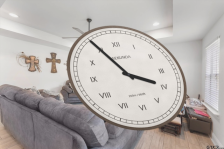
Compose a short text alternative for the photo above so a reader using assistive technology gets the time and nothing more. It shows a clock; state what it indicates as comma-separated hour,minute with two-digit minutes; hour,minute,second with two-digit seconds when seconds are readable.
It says 3,55
